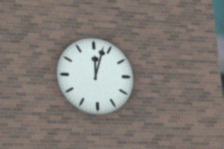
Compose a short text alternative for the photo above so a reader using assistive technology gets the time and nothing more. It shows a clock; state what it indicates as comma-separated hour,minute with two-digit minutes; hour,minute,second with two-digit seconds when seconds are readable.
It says 12,03
